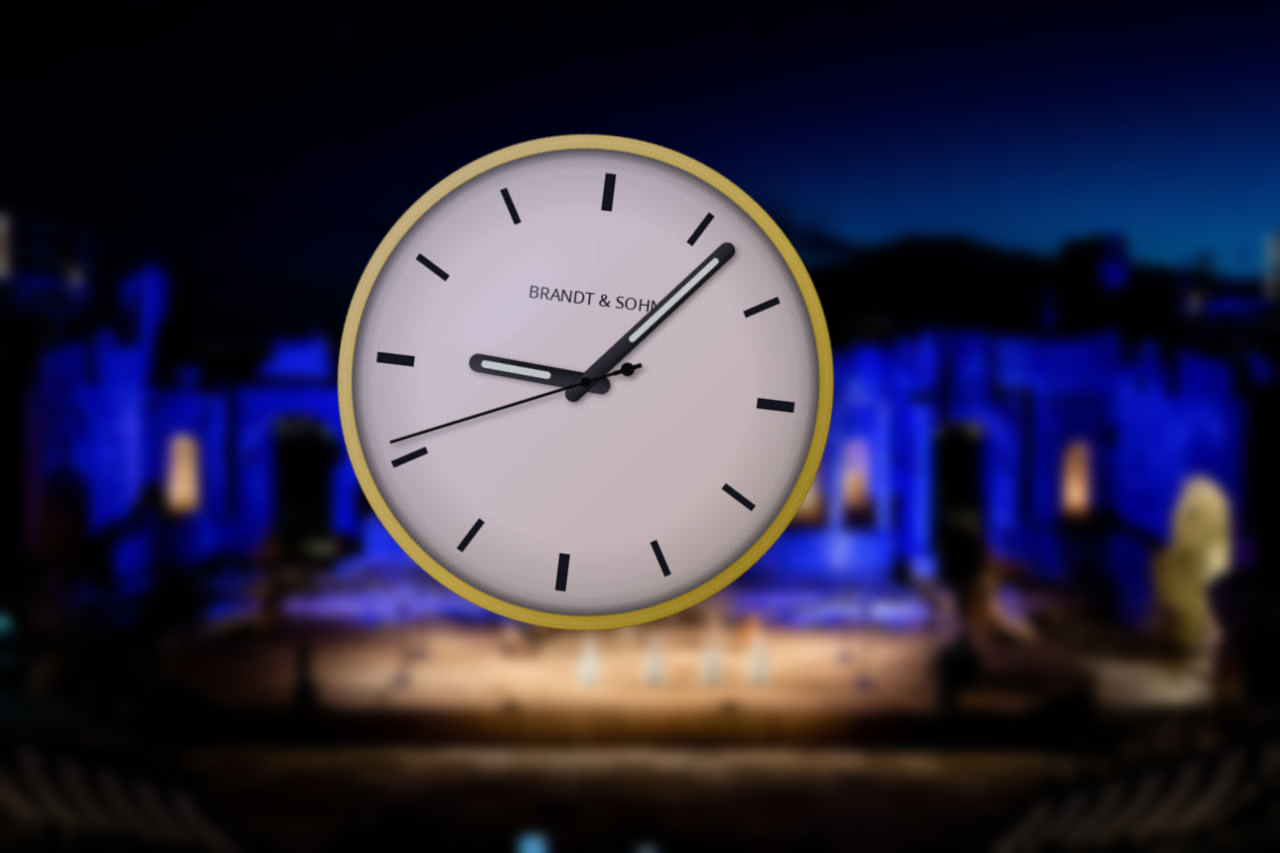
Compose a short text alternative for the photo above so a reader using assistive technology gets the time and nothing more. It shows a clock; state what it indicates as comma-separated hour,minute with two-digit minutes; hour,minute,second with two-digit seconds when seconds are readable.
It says 9,06,41
